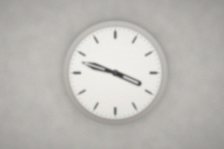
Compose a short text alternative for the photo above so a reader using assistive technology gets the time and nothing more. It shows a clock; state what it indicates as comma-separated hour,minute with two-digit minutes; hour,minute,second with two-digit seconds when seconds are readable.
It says 3,48
